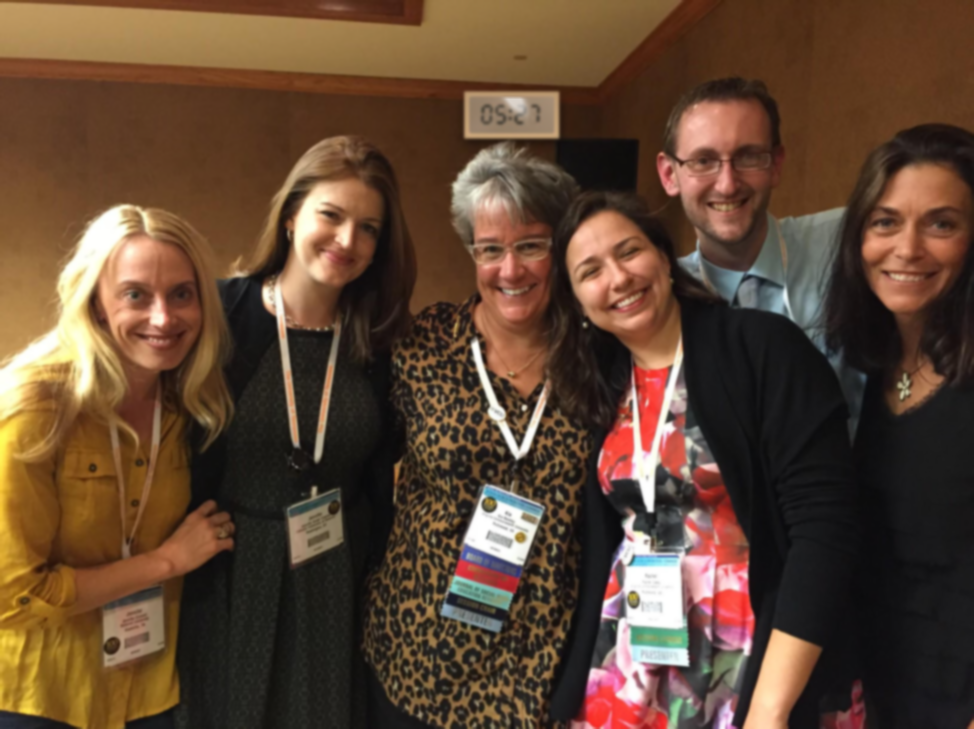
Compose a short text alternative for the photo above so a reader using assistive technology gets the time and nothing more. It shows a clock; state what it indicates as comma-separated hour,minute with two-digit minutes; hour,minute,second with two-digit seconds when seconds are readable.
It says 5,27
